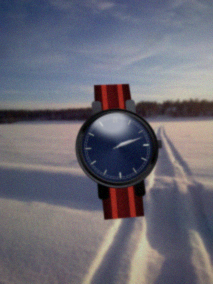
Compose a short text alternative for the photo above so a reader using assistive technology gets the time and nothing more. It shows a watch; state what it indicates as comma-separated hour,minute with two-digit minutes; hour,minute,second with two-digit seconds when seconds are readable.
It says 2,12
